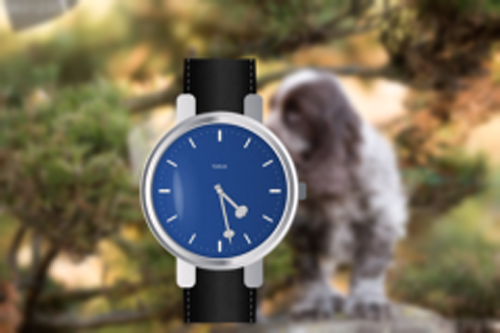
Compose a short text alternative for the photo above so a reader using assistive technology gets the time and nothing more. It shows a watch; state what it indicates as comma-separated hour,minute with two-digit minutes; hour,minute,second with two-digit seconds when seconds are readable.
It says 4,28
